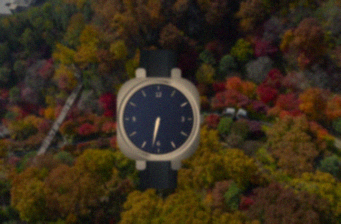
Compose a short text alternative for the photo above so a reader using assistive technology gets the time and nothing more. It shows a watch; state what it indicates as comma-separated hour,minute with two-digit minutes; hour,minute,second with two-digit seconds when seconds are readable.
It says 6,32
